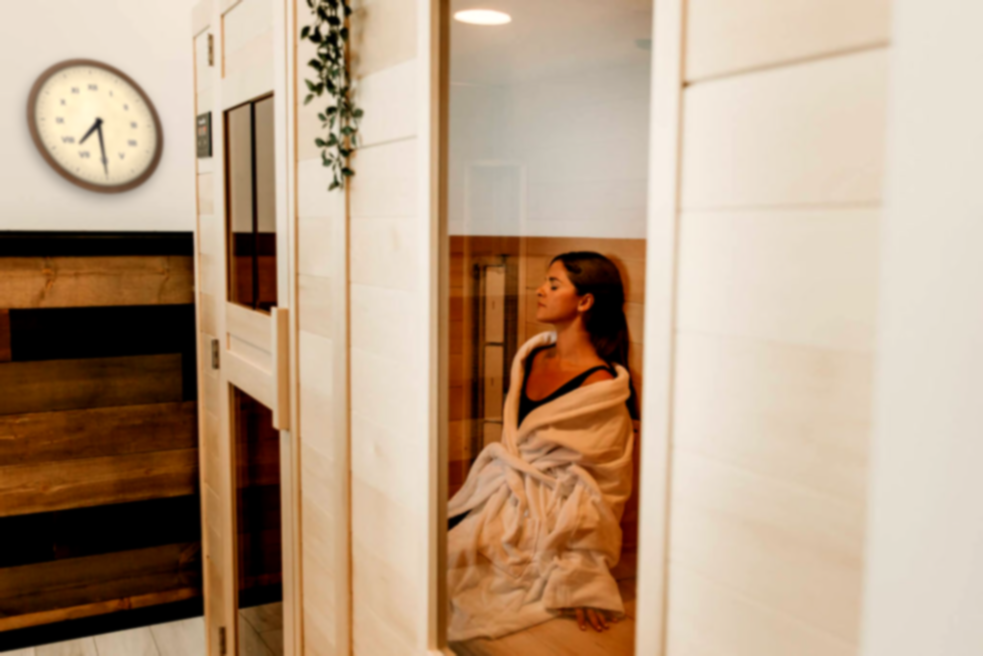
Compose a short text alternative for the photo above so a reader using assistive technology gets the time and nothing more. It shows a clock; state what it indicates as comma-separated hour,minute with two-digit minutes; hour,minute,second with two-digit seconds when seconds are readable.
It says 7,30
